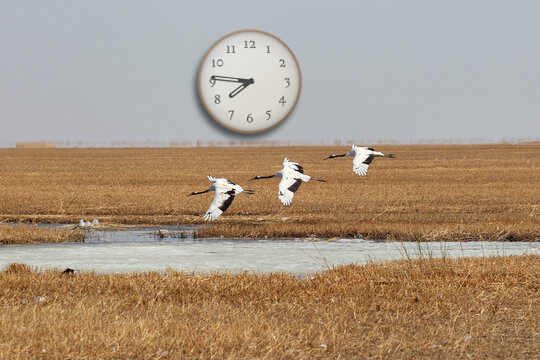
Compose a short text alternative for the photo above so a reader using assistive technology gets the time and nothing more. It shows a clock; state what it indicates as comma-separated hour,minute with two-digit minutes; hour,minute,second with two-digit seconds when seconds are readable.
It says 7,46
